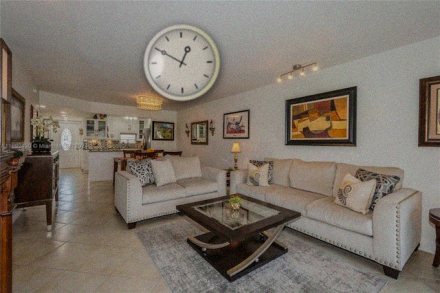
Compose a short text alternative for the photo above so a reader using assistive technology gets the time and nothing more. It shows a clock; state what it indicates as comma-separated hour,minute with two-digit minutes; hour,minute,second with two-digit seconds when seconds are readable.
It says 12,50
